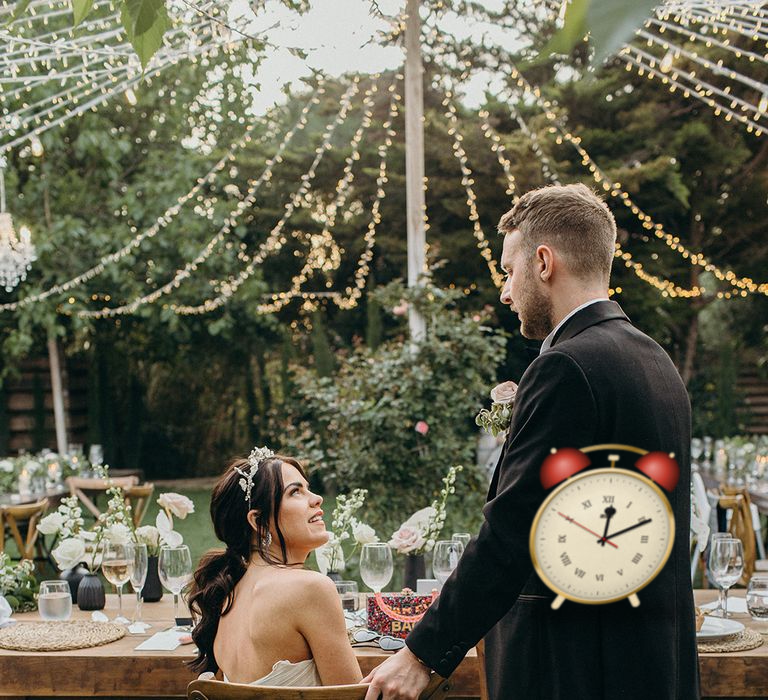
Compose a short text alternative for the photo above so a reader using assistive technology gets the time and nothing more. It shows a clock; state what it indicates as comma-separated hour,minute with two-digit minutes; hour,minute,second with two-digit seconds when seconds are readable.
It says 12,10,50
